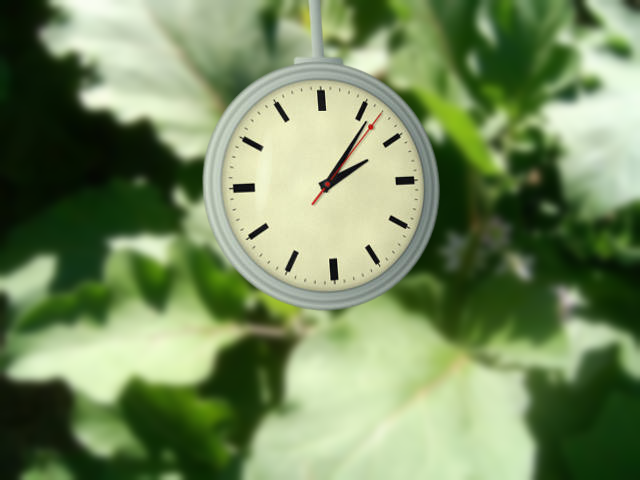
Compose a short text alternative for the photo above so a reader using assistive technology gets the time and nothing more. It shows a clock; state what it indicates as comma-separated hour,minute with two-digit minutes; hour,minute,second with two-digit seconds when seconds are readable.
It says 2,06,07
